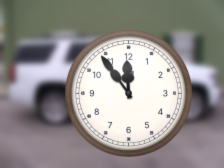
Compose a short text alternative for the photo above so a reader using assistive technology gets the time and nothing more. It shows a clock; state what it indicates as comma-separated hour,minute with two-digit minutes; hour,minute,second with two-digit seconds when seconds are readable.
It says 11,54
